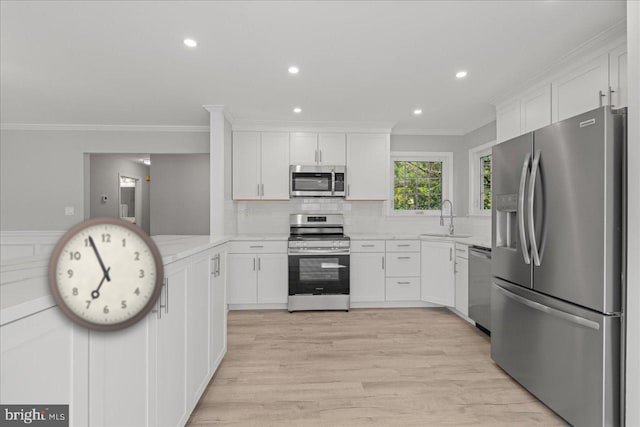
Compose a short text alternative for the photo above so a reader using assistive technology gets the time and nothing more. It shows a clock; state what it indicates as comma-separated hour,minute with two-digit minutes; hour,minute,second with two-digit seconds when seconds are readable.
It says 6,56
